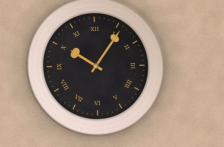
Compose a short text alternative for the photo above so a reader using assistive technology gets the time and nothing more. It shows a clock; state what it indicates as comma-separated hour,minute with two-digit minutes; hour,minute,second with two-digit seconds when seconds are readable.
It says 10,06
